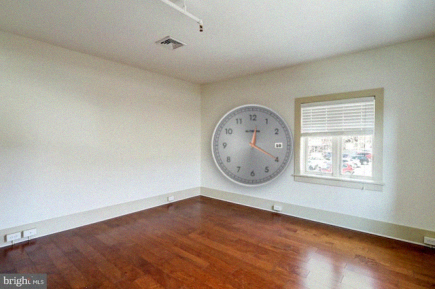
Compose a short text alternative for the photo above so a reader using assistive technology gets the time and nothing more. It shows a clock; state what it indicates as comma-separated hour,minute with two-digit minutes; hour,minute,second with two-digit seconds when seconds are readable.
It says 12,20
